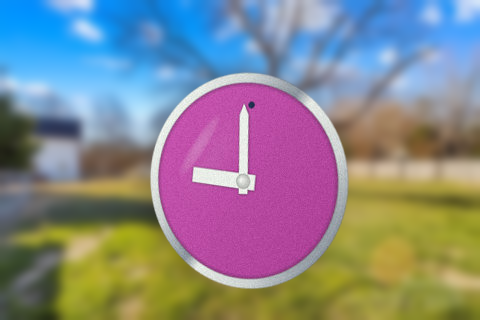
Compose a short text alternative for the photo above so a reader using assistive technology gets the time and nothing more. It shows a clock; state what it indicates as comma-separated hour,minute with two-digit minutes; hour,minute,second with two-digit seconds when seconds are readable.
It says 8,59
